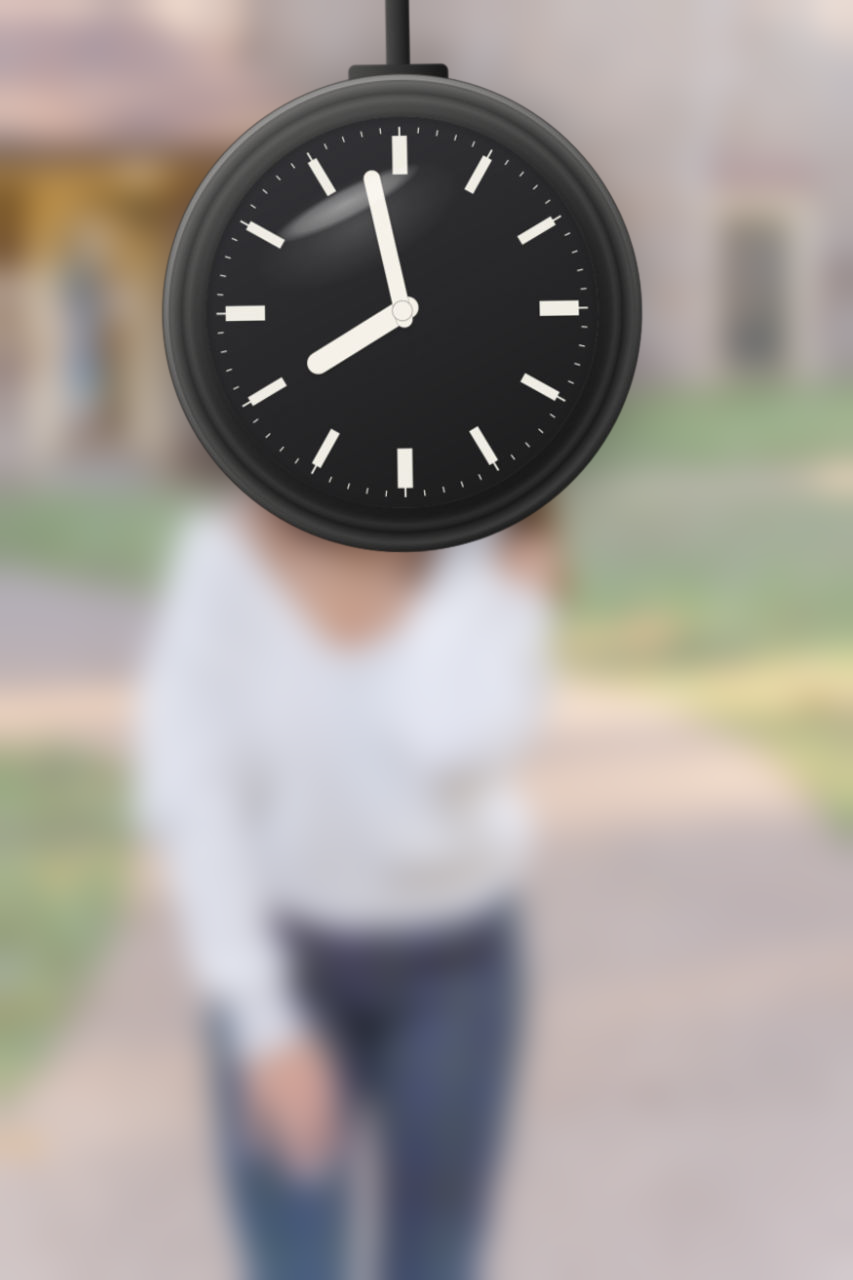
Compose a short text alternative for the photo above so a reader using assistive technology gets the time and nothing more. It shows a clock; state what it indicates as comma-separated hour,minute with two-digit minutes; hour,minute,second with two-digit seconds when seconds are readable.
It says 7,58
